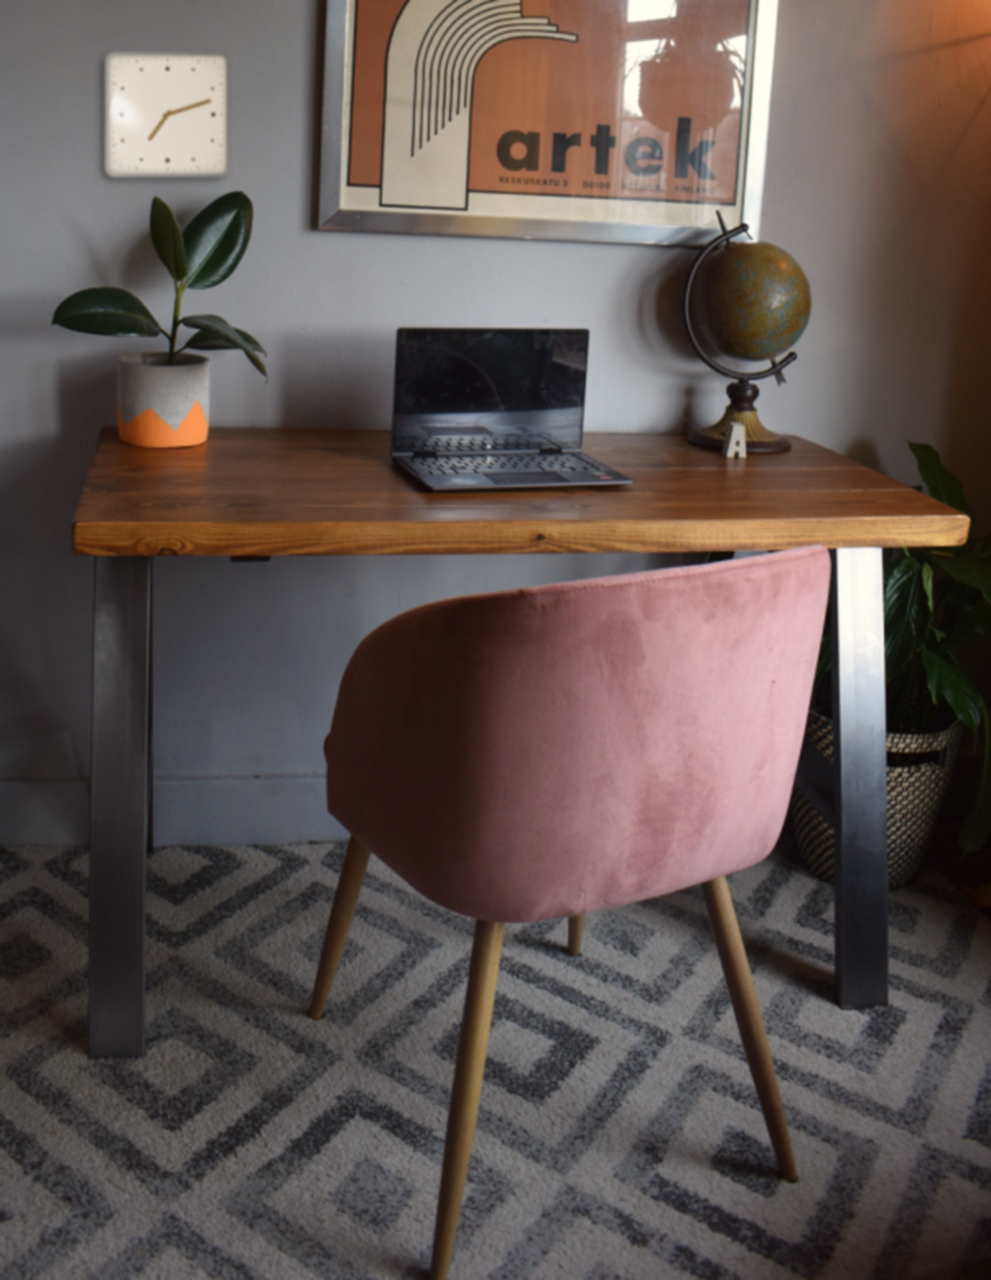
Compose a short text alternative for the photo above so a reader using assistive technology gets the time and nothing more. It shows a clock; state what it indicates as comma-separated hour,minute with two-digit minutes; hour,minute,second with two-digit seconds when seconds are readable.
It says 7,12
